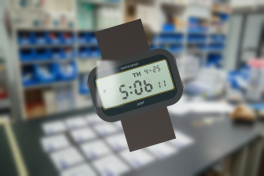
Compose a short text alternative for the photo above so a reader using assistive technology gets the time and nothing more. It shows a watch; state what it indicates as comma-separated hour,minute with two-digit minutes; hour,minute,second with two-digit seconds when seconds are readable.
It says 5,06,11
